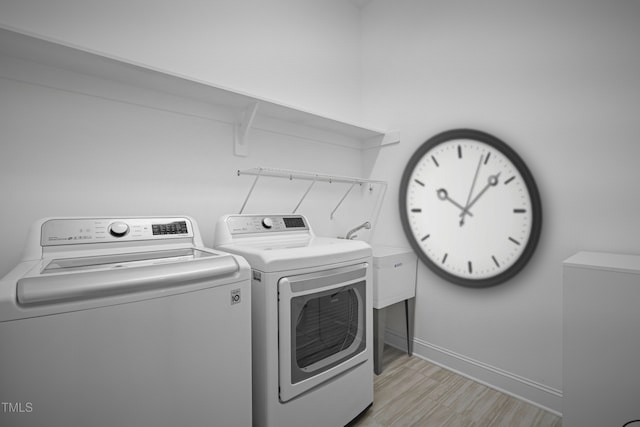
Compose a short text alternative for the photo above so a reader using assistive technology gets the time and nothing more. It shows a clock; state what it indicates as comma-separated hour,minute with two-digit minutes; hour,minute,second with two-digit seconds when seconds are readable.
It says 10,08,04
